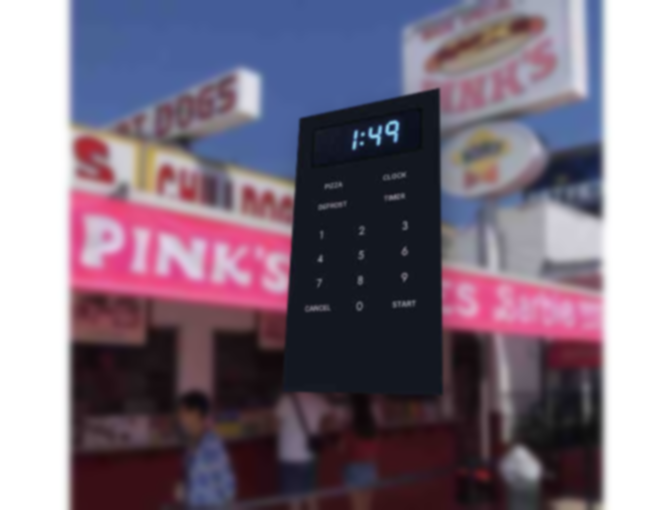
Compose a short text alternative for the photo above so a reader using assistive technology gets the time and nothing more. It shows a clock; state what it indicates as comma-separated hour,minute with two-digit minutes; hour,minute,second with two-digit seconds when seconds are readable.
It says 1,49
